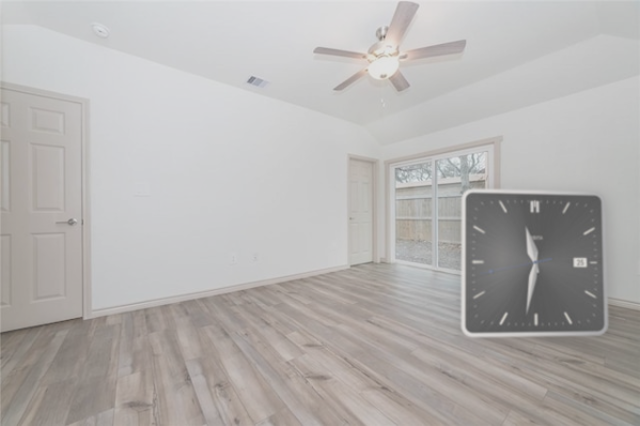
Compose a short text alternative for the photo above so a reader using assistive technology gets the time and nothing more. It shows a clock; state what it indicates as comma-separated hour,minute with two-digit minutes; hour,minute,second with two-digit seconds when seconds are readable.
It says 11,31,43
